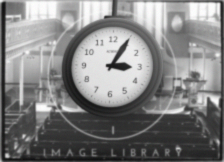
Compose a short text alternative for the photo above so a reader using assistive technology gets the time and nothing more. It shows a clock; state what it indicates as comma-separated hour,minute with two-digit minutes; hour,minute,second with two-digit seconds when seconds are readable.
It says 3,05
